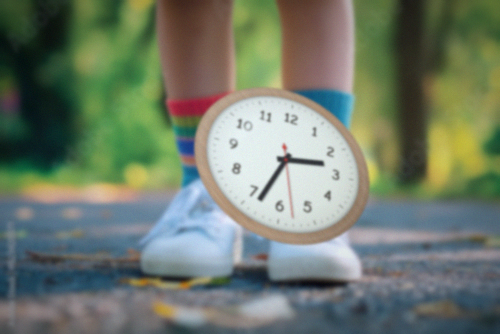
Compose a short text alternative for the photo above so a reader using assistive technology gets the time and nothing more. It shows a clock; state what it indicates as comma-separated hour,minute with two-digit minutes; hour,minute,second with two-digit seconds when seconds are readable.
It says 2,33,28
